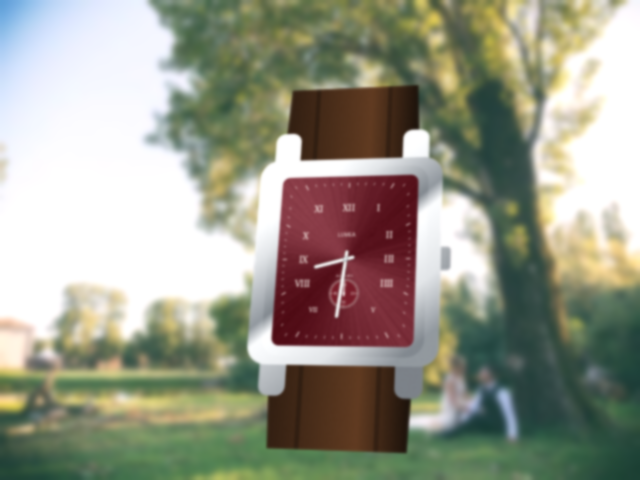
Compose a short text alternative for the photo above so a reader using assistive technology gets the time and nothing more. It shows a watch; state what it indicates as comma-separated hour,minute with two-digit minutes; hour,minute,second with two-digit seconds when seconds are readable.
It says 8,31
